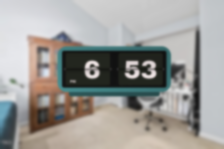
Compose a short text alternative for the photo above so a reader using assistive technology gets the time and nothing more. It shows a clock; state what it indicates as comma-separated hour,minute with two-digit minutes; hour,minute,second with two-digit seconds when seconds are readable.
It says 6,53
